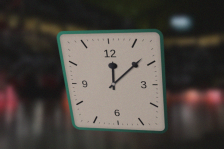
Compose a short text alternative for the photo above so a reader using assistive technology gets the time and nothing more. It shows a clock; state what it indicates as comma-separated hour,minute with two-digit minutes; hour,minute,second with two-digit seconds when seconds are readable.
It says 12,08
